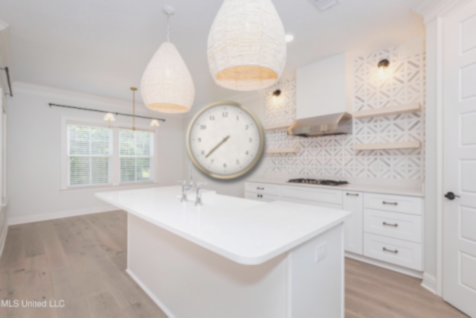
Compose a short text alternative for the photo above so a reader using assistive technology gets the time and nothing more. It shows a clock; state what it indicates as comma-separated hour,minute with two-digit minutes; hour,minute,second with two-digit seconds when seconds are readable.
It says 7,38
